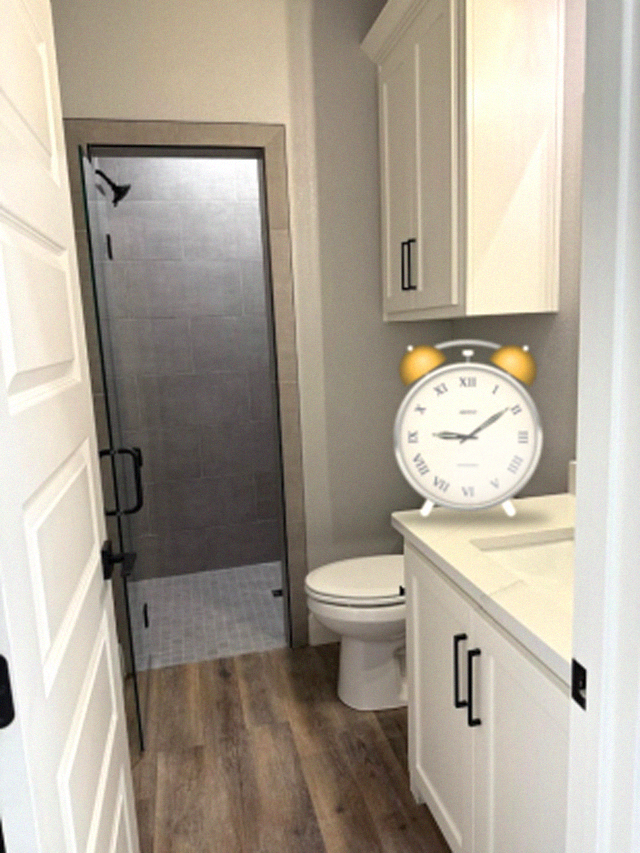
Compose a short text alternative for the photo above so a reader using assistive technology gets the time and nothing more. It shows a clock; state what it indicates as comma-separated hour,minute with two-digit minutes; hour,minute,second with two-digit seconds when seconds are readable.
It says 9,09
